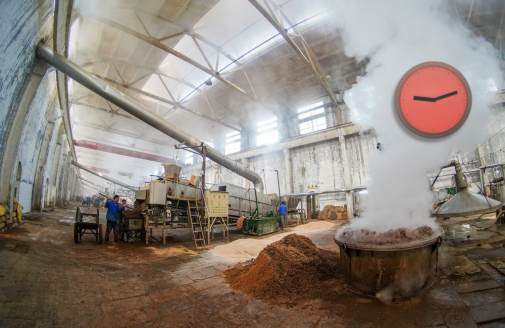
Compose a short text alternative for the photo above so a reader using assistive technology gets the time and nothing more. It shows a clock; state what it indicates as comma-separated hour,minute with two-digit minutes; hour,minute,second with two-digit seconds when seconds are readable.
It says 9,12
